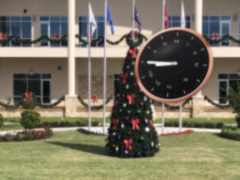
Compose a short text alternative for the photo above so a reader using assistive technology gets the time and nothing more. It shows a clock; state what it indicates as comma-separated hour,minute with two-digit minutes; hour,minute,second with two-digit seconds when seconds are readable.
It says 8,45
